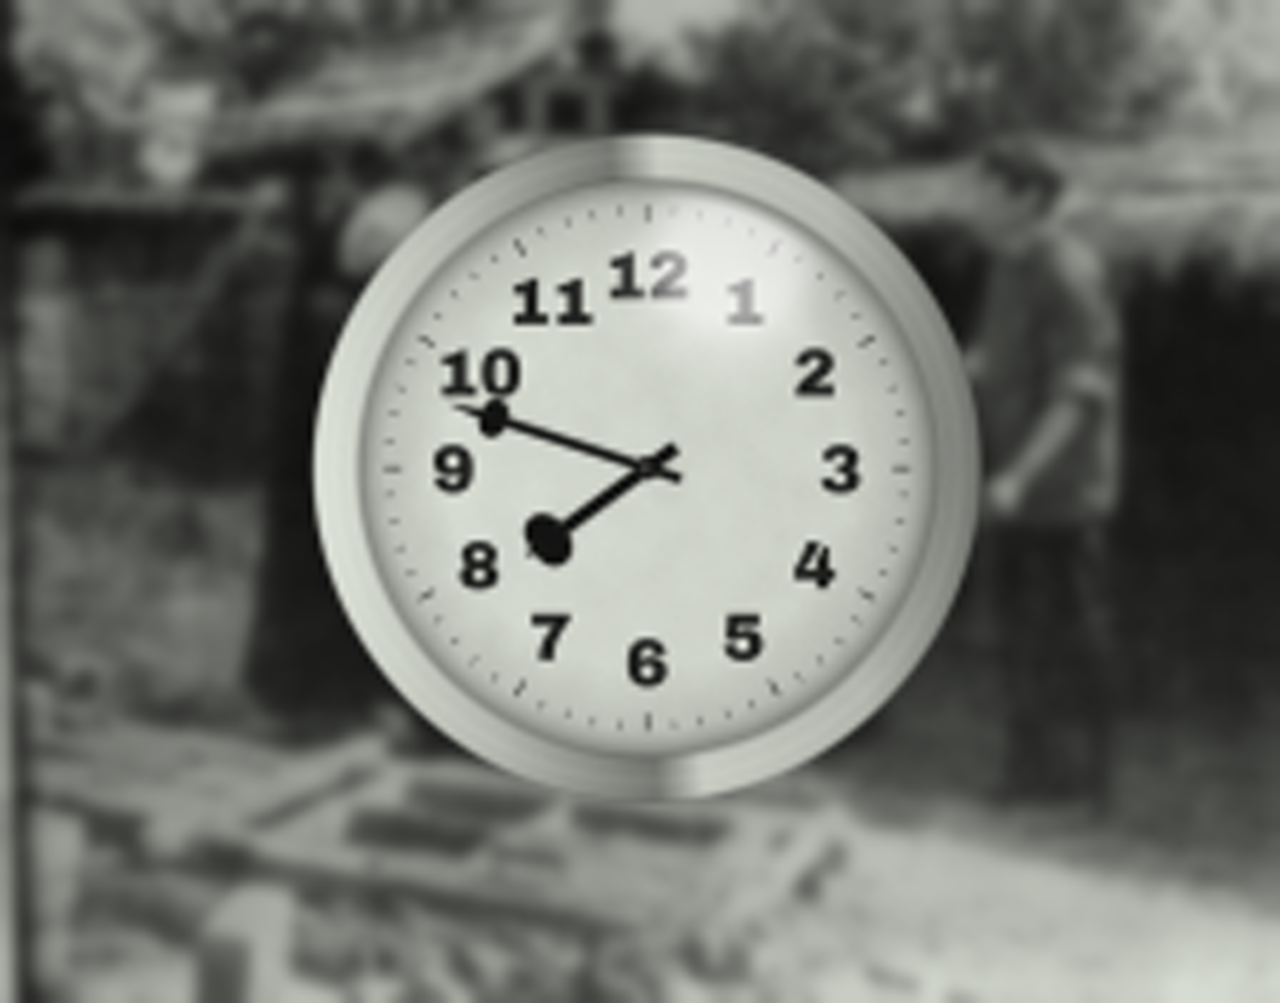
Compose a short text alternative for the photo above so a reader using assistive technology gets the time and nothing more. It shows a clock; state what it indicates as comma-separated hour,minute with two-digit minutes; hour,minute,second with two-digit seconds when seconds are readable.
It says 7,48
